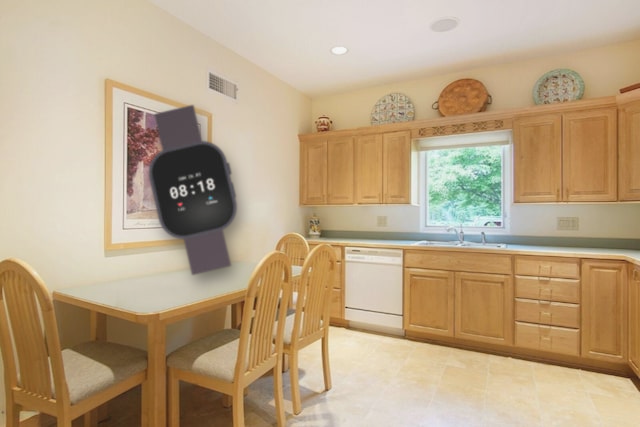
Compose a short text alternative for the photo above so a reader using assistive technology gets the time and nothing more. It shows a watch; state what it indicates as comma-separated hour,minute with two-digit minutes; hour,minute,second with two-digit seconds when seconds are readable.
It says 8,18
